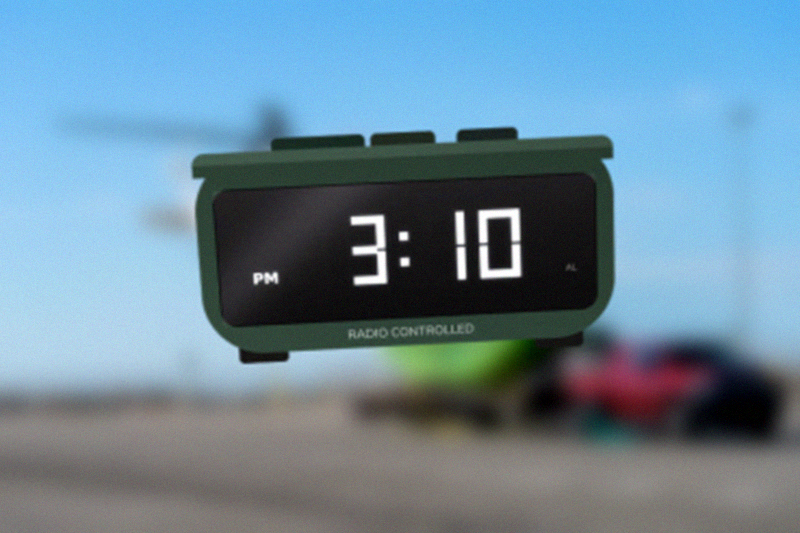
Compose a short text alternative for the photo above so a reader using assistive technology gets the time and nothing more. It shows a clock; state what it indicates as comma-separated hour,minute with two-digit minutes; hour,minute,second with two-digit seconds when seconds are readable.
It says 3,10
